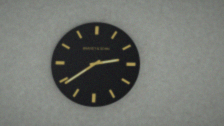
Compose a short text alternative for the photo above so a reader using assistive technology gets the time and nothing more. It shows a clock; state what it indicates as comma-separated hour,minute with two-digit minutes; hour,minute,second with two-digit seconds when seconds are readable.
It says 2,39
